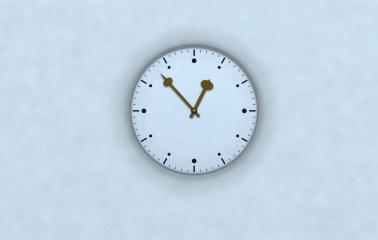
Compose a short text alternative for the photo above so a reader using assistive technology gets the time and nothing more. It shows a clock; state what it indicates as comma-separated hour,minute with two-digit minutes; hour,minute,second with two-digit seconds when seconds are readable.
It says 12,53
